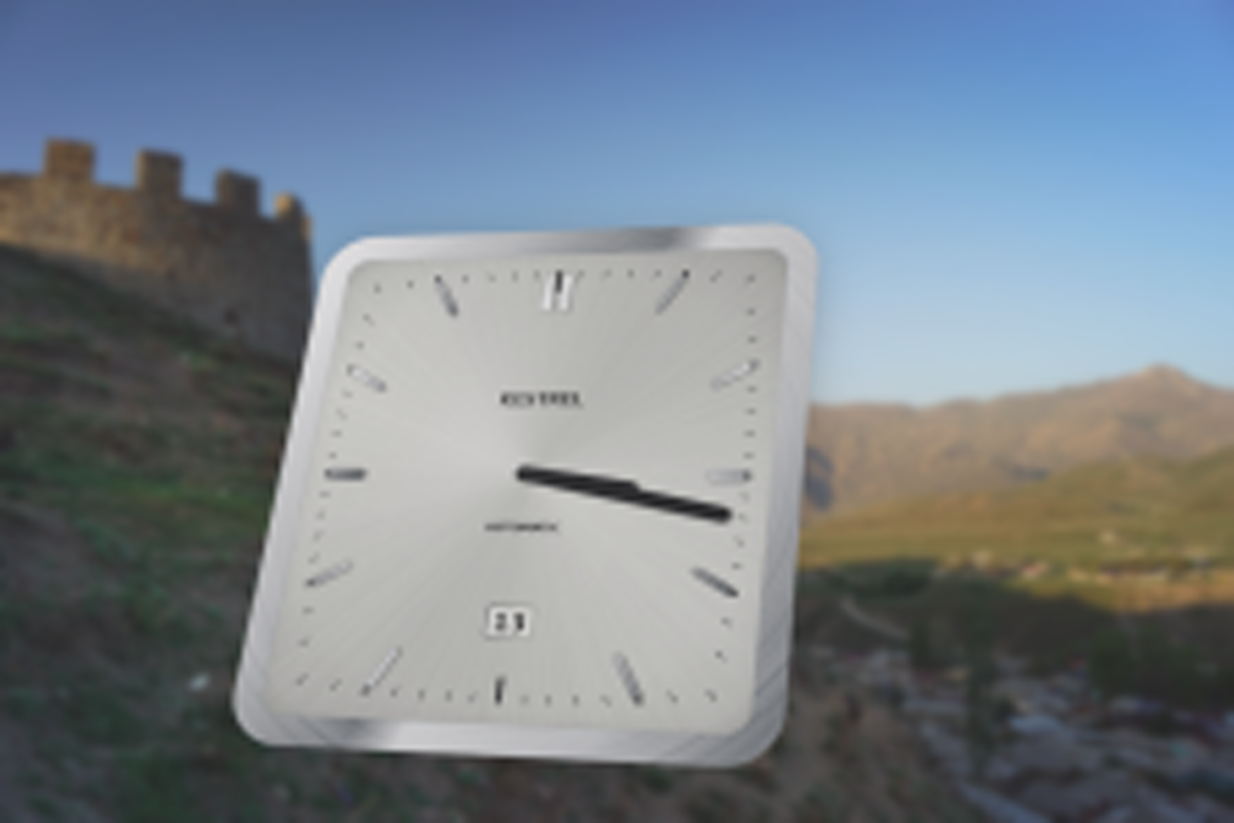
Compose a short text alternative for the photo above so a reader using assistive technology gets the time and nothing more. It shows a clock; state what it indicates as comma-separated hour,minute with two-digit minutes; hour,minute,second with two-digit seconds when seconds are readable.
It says 3,17
